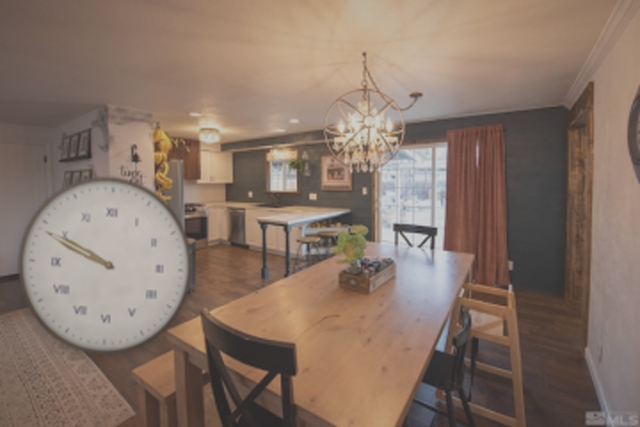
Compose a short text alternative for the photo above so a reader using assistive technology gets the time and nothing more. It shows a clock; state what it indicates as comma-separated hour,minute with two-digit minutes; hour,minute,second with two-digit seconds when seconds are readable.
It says 9,49
